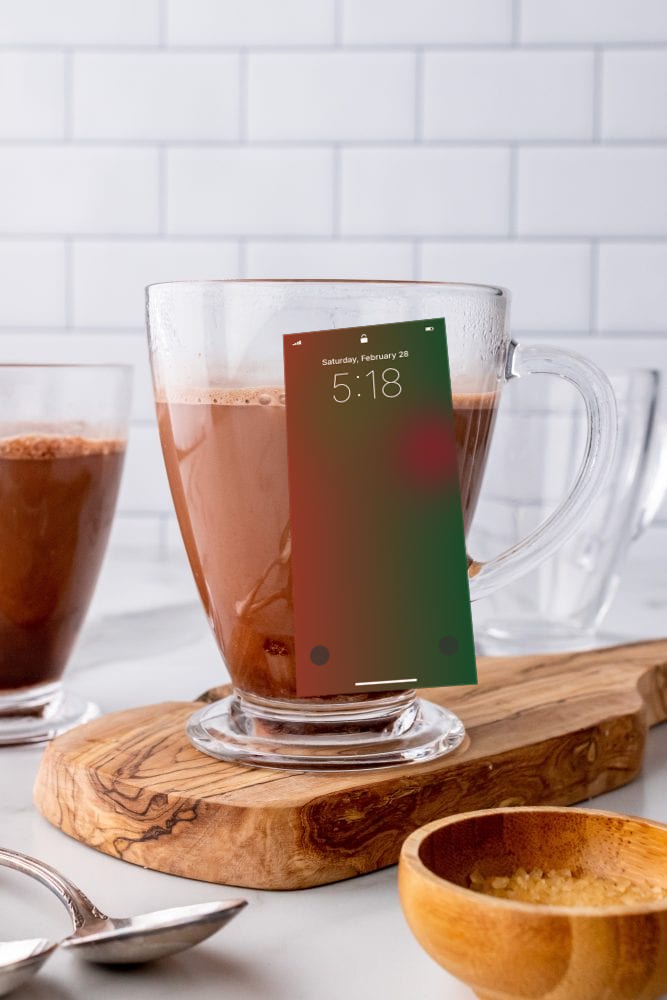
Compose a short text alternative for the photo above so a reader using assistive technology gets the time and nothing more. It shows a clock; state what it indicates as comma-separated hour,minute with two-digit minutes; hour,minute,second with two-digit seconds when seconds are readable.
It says 5,18
